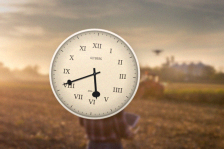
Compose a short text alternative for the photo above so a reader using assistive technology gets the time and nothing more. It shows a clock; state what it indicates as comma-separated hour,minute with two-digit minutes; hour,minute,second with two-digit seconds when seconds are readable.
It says 5,41
